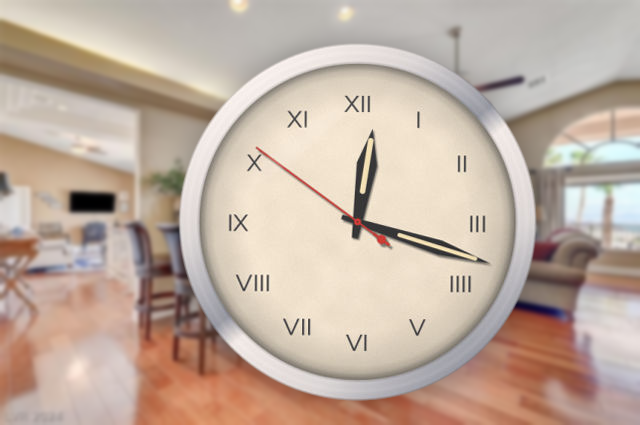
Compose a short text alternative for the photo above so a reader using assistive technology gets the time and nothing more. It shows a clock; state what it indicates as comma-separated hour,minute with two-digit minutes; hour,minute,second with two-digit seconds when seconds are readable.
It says 12,17,51
